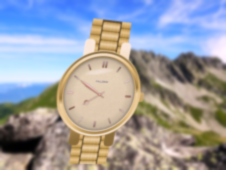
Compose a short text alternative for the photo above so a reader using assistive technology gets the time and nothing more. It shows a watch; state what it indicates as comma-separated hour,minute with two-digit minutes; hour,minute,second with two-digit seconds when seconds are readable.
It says 7,50
